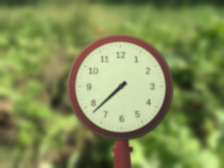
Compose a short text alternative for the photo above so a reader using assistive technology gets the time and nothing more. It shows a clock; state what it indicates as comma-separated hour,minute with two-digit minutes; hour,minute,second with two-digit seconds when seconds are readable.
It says 7,38
